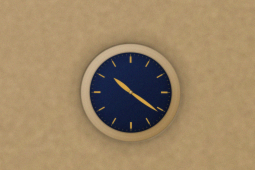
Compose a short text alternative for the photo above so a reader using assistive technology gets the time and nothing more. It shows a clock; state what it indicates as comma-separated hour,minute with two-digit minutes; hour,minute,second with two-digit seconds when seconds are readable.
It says 10,21
